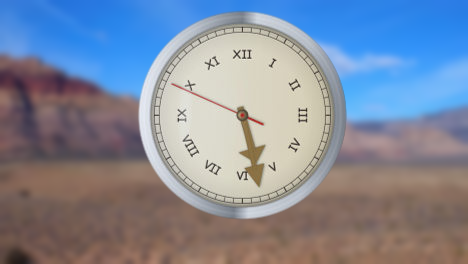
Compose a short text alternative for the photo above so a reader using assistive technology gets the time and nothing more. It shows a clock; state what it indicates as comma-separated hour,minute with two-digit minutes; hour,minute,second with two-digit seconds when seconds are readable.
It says 5,27,49
